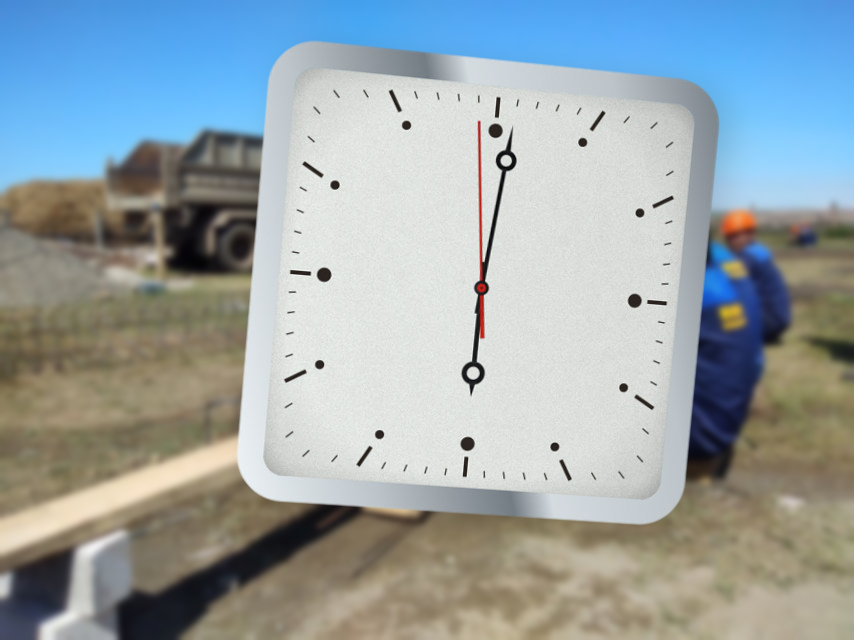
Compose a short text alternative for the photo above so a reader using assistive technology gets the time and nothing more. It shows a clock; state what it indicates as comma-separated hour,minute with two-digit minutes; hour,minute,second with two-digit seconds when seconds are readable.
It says 6,00,59
